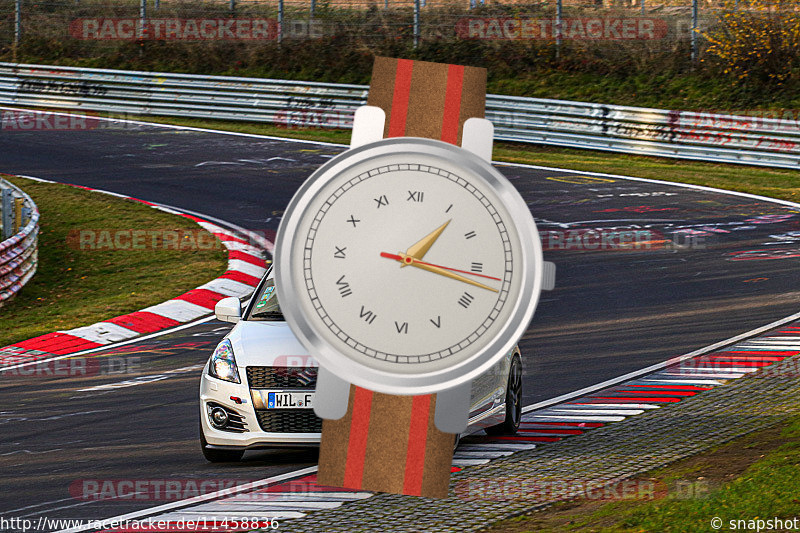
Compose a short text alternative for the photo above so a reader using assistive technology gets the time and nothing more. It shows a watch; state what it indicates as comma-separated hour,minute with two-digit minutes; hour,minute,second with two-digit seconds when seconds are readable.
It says 1,17,16
